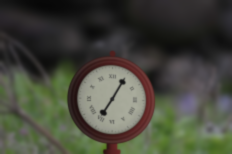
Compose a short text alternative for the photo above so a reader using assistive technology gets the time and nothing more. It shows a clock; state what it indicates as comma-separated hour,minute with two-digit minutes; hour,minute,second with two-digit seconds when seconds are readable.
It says 7,05
